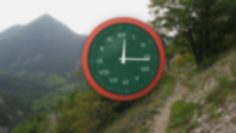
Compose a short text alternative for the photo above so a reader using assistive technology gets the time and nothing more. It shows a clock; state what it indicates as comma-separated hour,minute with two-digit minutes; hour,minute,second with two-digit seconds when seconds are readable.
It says 12,16
